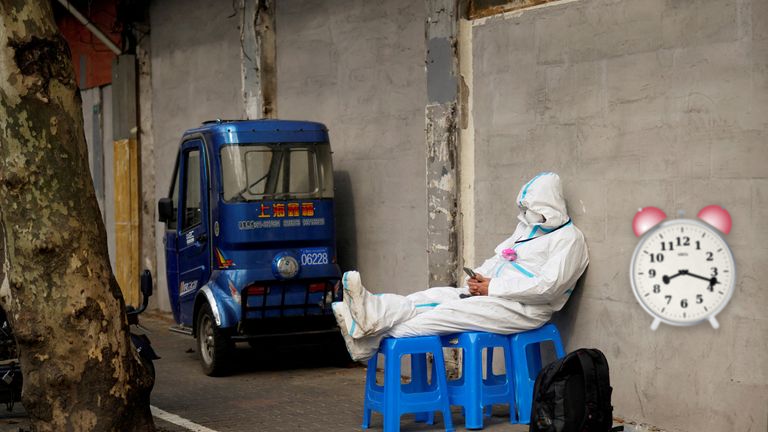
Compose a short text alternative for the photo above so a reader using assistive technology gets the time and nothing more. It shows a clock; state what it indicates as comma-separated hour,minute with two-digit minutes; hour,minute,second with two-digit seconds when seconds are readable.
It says 8,18
